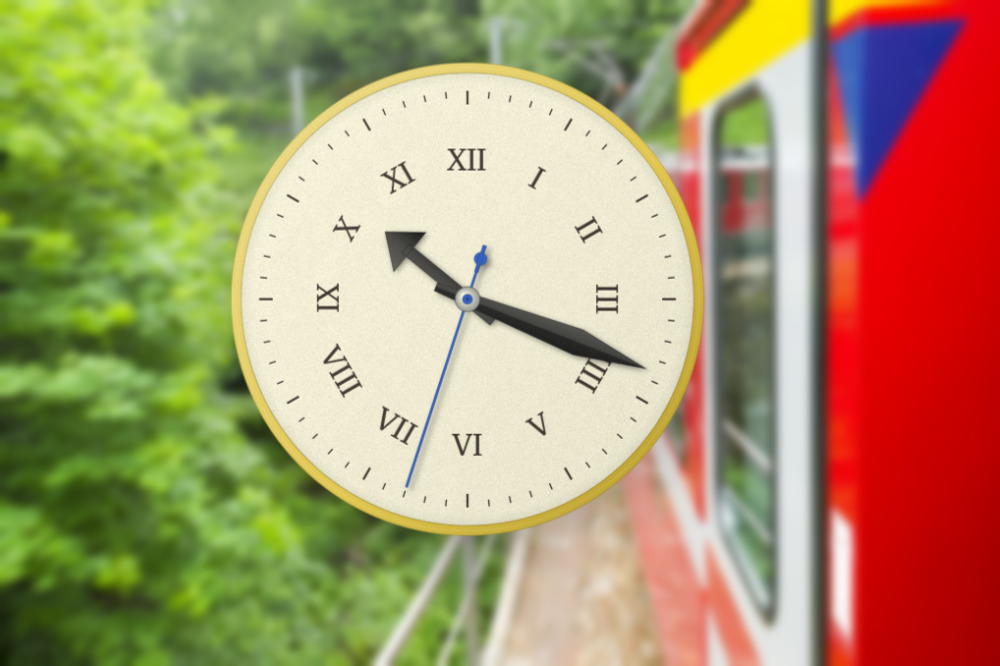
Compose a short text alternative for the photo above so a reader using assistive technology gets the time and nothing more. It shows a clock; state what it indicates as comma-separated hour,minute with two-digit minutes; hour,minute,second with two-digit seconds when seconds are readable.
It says 10,18,33
